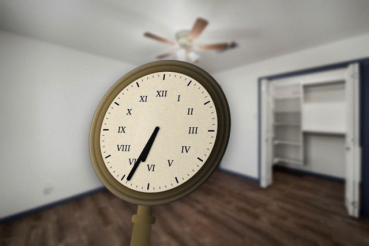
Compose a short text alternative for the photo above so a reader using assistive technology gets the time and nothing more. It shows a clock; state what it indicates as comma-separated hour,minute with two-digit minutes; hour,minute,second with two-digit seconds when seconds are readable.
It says 6,34
